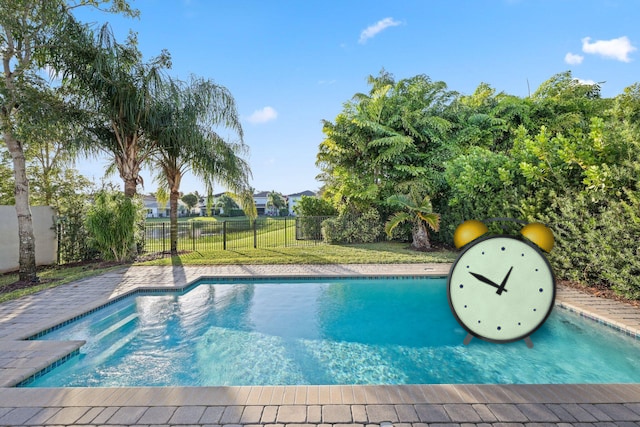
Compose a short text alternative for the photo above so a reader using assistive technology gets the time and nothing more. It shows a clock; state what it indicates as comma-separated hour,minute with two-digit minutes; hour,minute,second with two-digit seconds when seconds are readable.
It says 12,49
